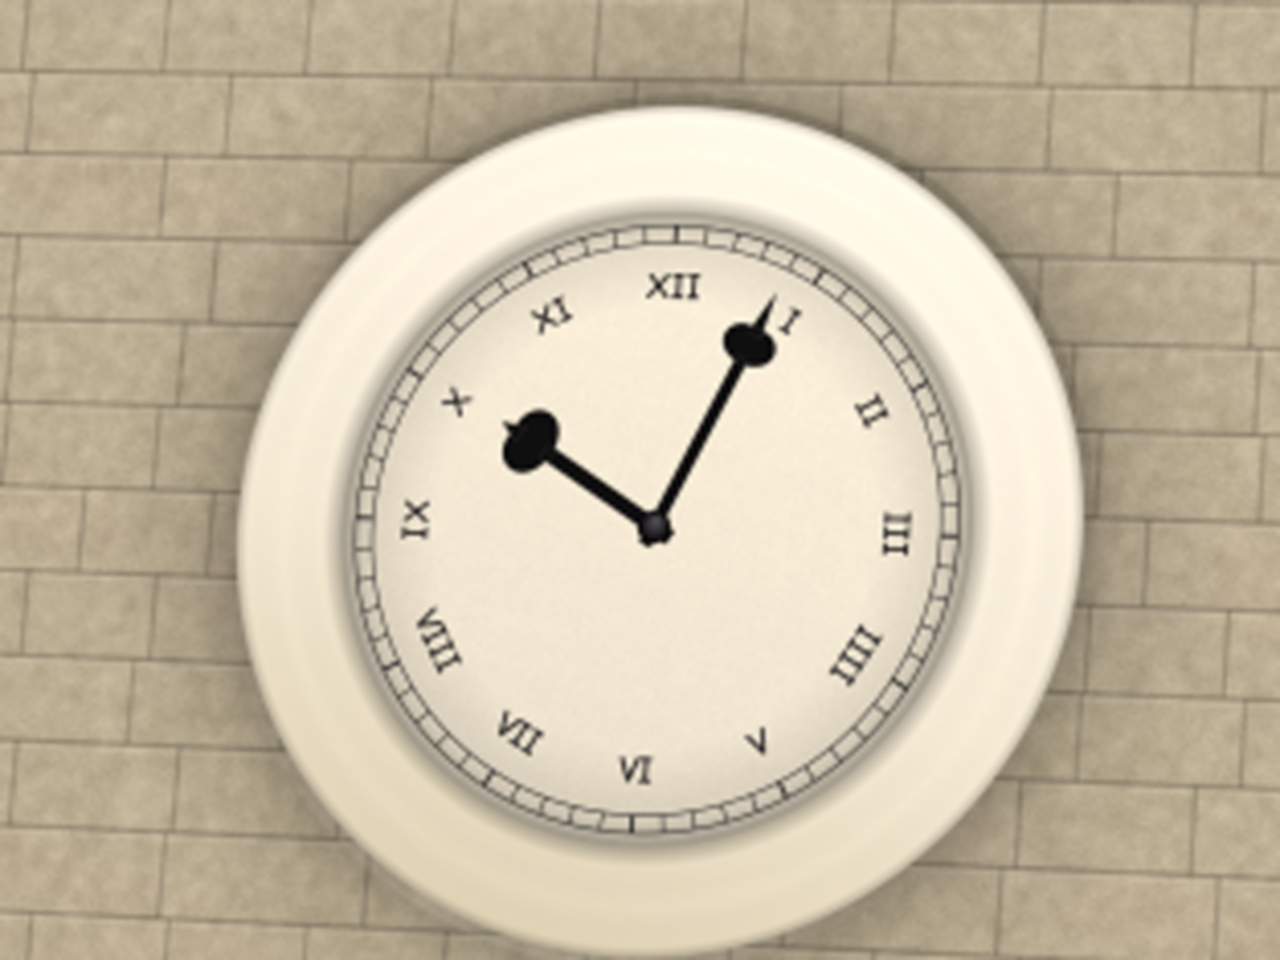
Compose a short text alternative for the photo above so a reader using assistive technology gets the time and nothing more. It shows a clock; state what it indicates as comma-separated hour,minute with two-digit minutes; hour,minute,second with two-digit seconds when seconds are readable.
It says 10,04
